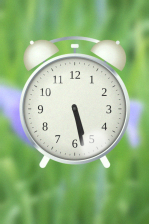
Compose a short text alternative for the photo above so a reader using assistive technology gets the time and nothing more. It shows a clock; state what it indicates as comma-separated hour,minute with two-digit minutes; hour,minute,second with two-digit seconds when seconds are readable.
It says 5,28
